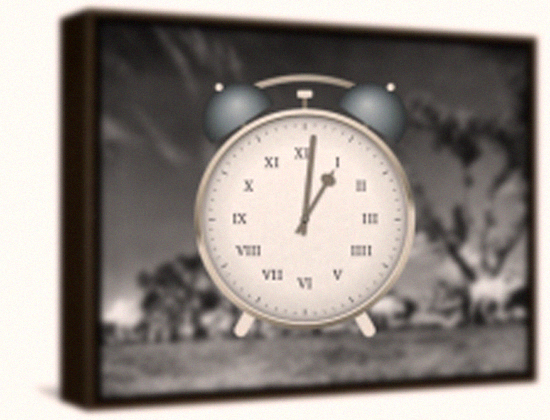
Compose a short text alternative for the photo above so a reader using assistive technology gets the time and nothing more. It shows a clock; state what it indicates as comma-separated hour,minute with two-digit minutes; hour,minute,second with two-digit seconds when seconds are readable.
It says 1,01
